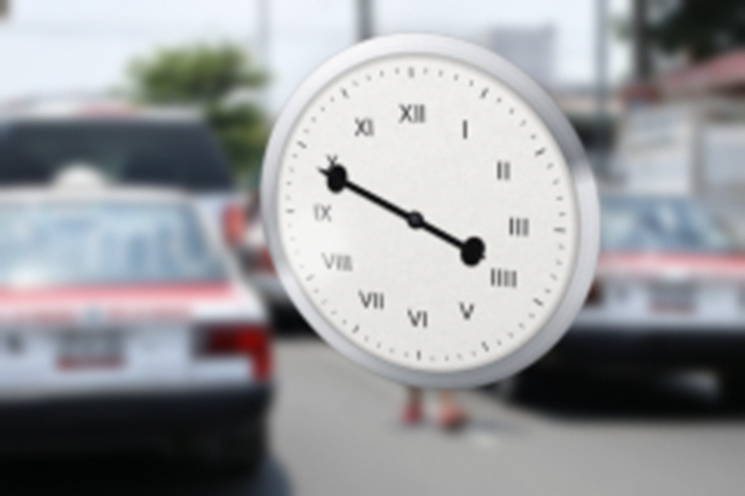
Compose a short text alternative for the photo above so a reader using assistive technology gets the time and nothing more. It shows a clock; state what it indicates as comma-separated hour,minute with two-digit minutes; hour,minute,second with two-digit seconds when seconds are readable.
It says 3,49
